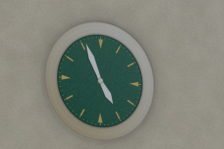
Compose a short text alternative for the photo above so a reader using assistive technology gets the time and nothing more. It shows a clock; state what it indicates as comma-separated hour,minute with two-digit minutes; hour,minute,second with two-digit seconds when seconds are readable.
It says 4,56
